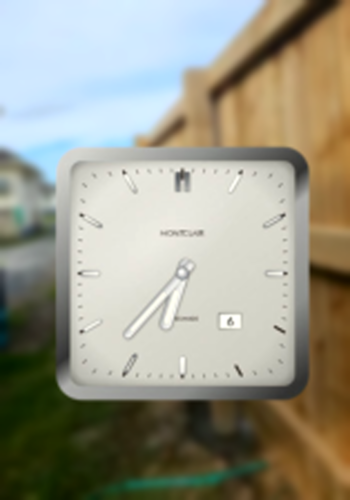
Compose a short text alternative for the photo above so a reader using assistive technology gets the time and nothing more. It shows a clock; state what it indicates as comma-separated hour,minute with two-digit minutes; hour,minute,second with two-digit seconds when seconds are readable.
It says 6,37
